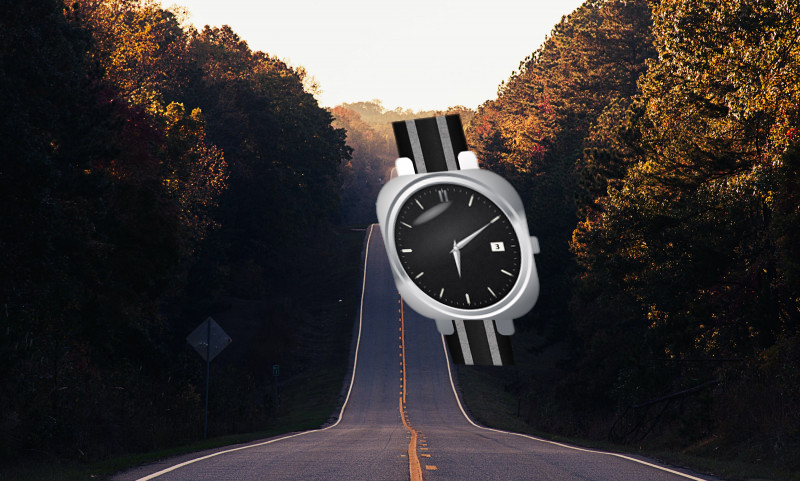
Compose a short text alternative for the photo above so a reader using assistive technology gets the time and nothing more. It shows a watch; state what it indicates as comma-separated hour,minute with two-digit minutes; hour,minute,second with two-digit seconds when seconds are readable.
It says 6,10
